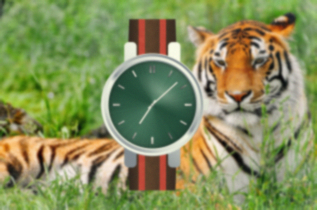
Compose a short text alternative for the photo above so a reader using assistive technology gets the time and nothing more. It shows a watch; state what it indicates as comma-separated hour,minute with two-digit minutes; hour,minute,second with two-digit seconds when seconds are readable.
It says 7,08
